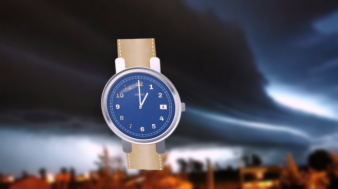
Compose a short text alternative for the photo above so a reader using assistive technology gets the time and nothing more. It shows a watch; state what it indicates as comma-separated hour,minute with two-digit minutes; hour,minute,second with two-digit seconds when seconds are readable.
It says 1,00
